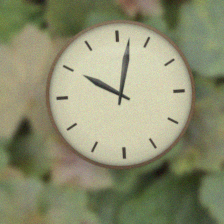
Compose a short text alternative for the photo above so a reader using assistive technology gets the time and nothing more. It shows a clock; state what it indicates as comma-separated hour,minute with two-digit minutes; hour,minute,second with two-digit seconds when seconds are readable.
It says 10,02
